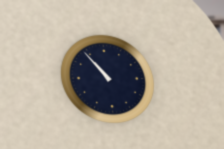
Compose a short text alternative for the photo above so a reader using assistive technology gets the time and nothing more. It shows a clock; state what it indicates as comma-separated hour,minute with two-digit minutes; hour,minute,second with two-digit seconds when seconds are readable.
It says 10,54
